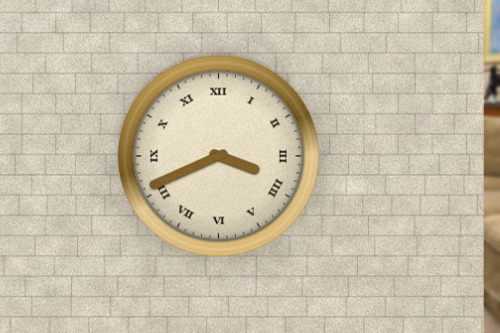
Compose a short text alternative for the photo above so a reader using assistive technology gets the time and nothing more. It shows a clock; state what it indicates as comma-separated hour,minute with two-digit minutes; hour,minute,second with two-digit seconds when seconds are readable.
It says 3,41
